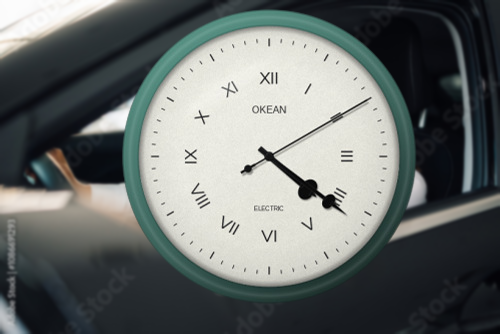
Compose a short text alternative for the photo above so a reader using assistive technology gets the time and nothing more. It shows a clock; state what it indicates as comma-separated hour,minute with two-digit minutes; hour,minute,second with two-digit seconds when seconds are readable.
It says 4,21,10
